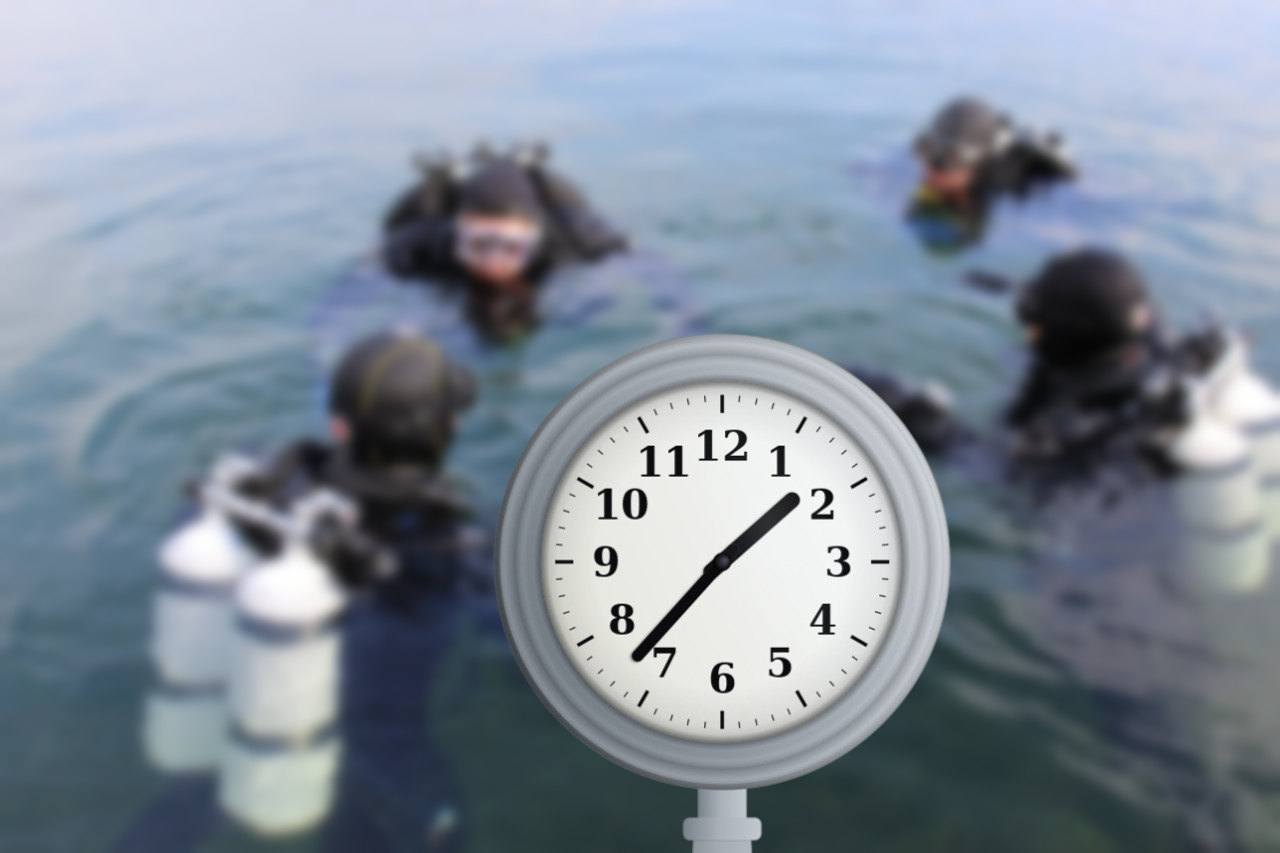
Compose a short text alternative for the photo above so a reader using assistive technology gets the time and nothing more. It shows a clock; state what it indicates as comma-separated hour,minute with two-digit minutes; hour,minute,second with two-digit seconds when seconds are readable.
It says 1,37
